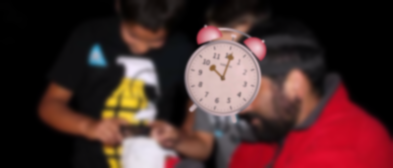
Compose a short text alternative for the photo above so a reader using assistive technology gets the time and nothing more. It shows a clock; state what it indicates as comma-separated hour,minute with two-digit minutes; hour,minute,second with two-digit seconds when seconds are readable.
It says 10,01
